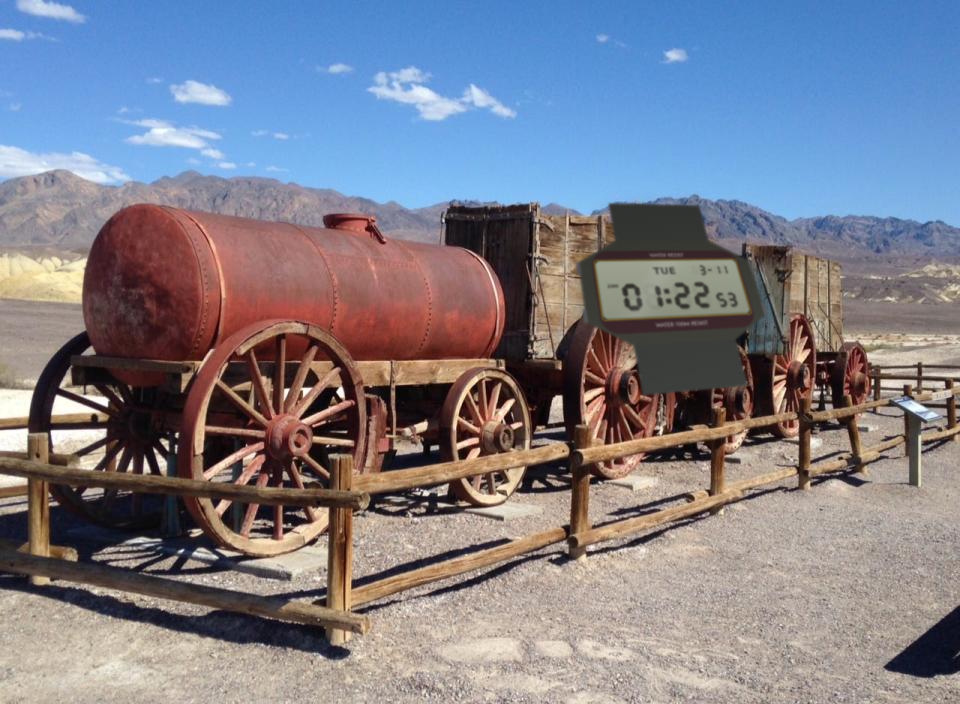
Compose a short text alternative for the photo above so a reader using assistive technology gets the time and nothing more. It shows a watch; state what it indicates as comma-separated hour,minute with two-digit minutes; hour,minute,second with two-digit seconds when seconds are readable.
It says 1,22,53
